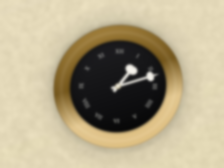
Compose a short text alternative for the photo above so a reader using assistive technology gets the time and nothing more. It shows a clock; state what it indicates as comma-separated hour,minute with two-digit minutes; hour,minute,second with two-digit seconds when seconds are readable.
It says 1,12
